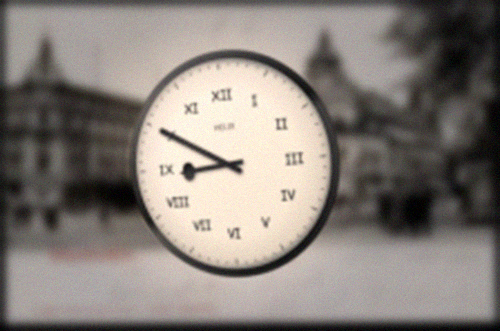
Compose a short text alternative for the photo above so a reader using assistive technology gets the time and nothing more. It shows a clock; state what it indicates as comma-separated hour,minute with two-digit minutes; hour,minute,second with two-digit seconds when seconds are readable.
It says 8,50
